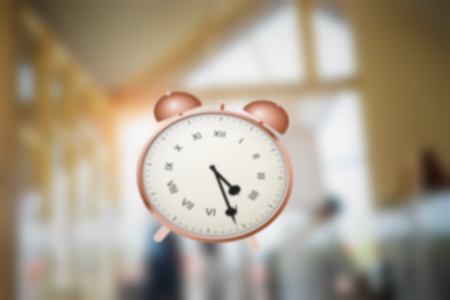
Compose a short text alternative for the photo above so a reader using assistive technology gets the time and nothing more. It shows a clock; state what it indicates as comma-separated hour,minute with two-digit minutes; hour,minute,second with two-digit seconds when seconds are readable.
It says 4,26
